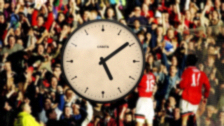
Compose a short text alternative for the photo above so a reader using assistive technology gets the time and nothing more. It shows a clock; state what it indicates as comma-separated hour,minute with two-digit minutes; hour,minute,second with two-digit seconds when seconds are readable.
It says 5,09
